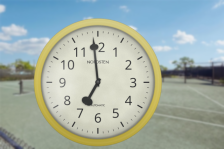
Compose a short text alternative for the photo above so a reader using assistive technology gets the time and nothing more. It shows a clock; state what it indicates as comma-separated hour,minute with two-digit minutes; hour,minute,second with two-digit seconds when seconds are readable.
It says 6,59
